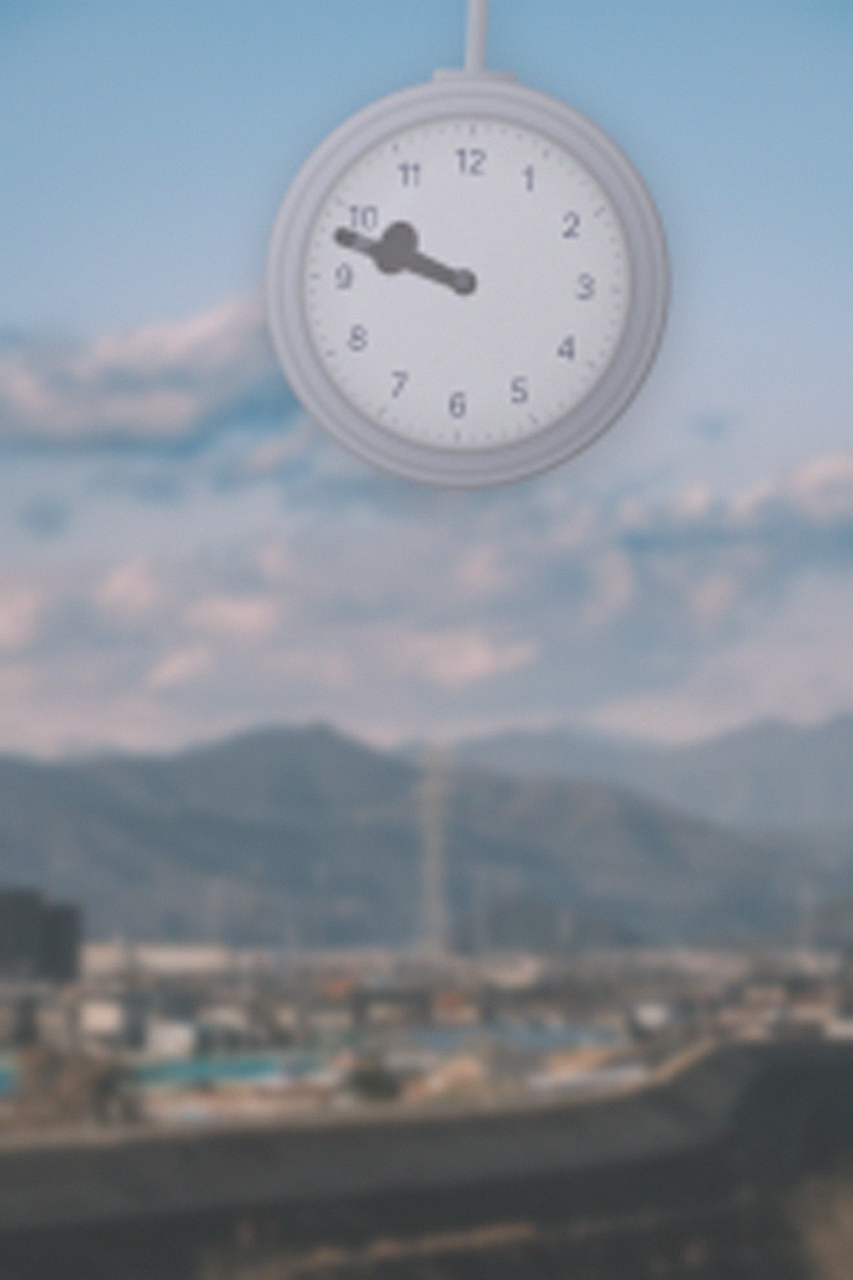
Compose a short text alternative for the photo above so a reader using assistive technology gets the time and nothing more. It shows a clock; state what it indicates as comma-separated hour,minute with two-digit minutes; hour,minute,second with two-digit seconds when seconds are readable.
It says 9,48
